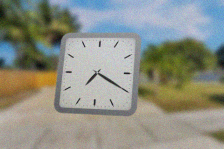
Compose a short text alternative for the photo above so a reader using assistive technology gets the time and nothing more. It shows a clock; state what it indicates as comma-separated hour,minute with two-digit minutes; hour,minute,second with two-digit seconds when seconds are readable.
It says 7,20
